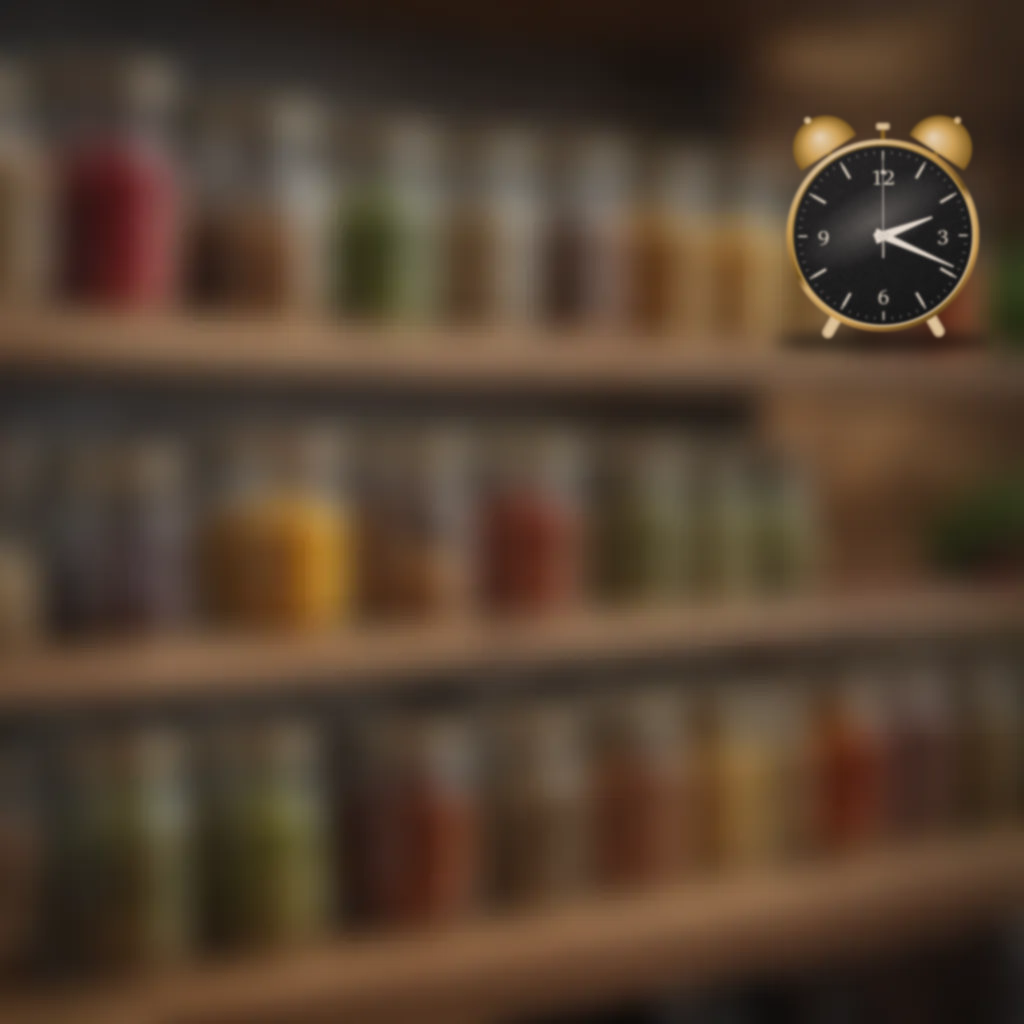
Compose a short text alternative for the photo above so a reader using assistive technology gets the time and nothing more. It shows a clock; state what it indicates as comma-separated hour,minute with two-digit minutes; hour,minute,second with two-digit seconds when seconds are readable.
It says 2,19,00
